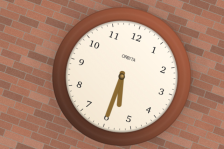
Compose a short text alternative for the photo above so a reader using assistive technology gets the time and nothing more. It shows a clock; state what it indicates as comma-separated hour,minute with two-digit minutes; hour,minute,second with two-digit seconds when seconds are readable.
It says 5,30
